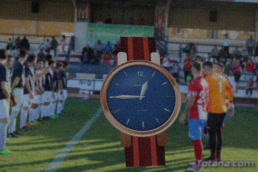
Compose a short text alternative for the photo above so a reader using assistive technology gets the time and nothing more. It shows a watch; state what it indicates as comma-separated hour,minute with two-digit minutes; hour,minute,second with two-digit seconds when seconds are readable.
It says 12,45
